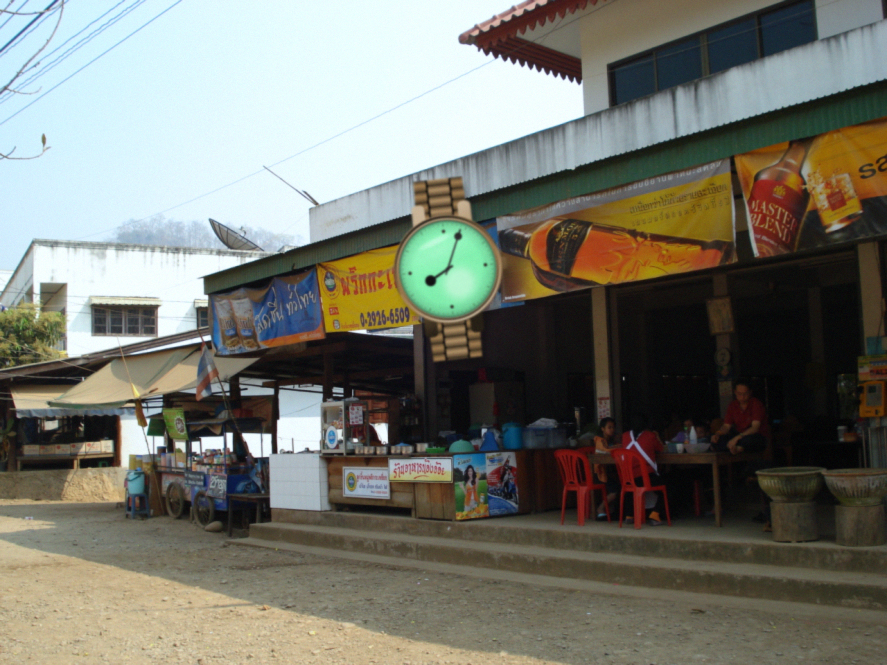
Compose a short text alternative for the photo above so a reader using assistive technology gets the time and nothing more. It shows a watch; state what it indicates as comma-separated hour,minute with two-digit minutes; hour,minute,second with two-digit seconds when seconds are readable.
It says 8,04
